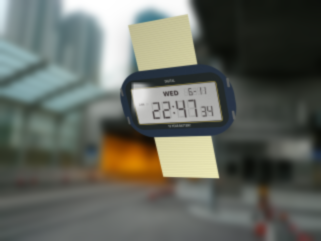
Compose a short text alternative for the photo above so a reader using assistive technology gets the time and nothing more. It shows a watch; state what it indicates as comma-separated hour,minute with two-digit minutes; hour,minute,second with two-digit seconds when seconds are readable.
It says 22,47,34
